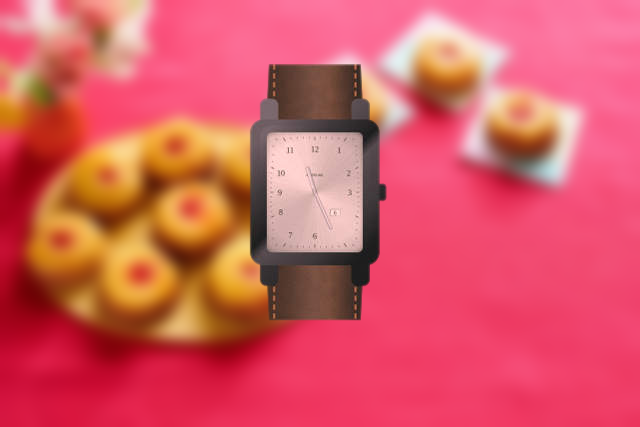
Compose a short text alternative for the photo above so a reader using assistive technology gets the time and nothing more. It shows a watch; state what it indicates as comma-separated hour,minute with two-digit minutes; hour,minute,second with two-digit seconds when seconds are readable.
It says 11,26
